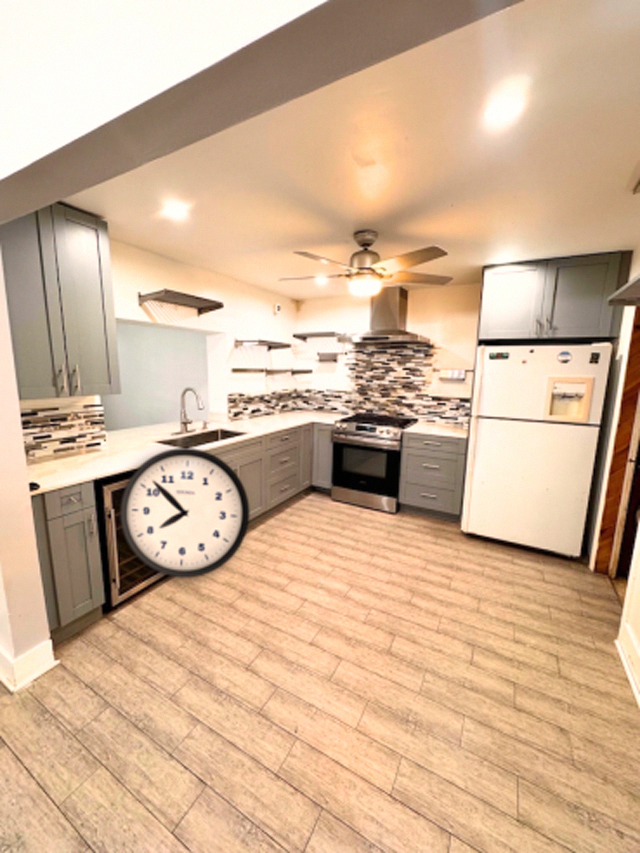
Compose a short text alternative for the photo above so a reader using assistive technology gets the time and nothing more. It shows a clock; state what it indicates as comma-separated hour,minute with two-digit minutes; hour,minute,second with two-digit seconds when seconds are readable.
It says 7,52
